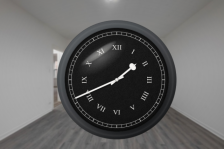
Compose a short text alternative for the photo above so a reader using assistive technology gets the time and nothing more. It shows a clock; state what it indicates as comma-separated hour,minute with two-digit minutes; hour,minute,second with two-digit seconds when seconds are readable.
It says 1,41
